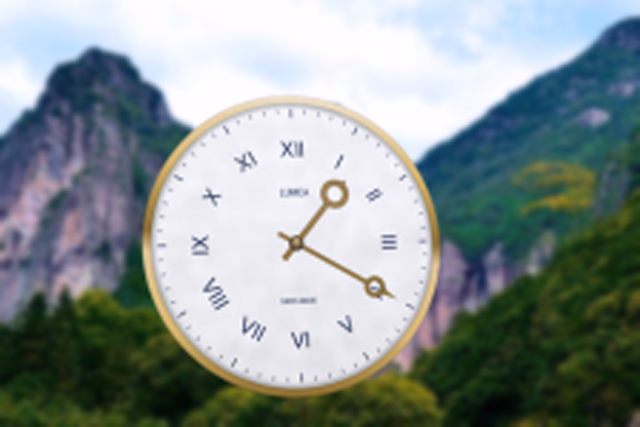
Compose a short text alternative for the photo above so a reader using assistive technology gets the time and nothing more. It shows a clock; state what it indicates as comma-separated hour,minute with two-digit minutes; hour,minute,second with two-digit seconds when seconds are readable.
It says 1,20
